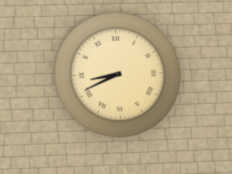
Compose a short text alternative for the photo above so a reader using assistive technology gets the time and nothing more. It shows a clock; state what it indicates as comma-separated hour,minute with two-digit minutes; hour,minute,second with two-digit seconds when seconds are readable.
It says 8,41
